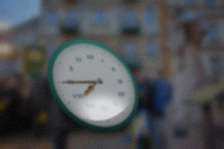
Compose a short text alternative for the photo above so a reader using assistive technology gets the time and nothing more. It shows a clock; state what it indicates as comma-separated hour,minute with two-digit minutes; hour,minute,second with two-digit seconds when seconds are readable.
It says 7,45
